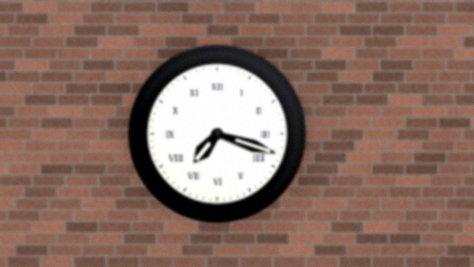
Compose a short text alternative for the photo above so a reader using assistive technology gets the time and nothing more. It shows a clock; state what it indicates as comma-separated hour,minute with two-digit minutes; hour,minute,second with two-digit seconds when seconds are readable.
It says 7,18
